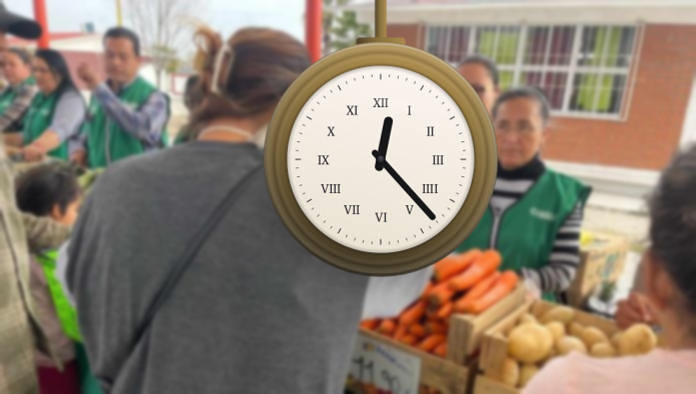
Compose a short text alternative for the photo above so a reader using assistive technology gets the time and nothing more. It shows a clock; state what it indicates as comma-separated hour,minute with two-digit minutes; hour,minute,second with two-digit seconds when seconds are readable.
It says 12,23
